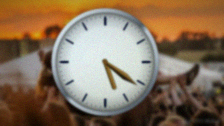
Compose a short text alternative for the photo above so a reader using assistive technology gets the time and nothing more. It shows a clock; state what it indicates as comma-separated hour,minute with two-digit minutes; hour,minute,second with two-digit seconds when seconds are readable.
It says 5,21
